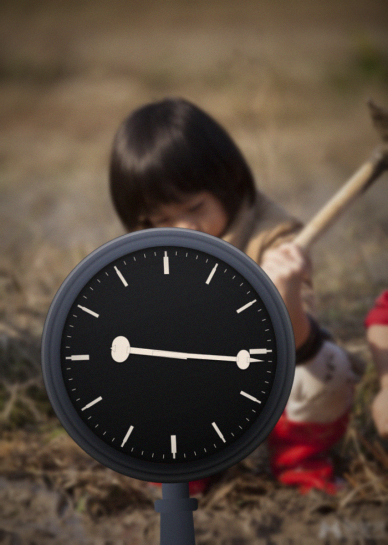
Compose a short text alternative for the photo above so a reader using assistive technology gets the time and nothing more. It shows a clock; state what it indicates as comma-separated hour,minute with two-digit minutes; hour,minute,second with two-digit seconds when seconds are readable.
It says 9,16
